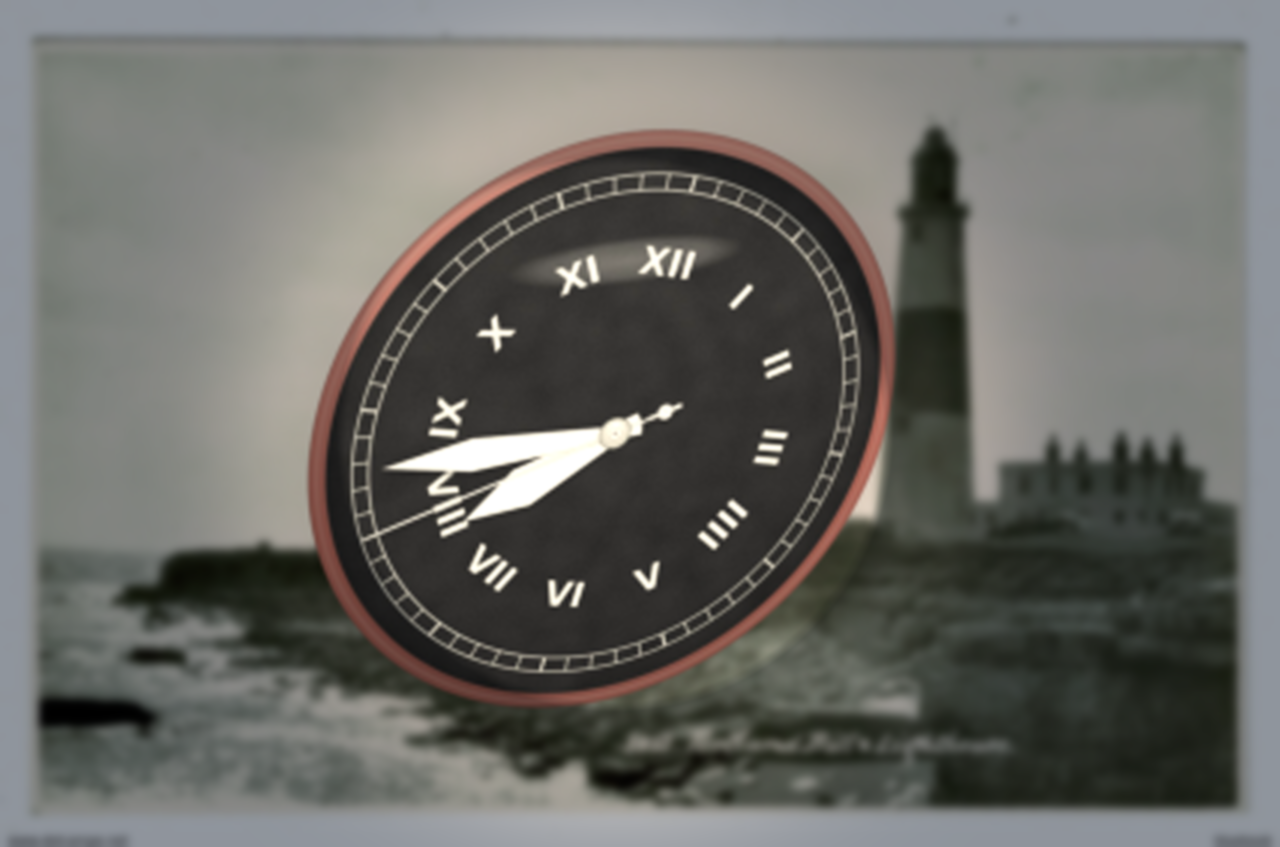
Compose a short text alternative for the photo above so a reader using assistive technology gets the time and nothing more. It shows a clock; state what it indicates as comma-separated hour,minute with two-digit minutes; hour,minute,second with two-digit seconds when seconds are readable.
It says 7,42,40
